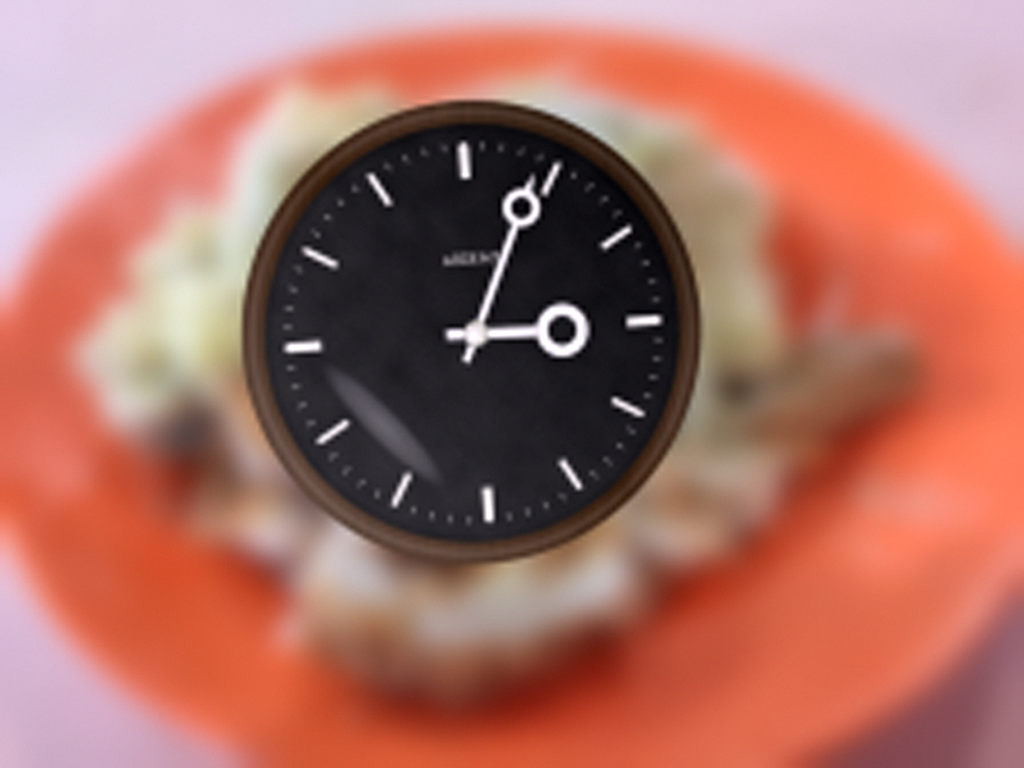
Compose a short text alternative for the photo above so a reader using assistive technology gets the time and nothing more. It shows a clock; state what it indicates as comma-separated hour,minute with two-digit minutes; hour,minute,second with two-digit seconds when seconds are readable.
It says 3,04
